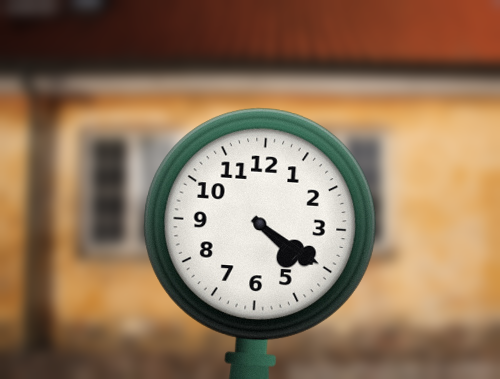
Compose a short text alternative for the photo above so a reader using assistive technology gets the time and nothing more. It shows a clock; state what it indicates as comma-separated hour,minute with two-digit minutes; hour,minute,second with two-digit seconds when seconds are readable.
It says 4,20
